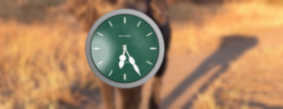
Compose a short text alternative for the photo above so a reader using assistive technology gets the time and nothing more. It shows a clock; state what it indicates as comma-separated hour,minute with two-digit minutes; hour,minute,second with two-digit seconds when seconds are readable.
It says 6,25
